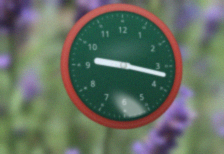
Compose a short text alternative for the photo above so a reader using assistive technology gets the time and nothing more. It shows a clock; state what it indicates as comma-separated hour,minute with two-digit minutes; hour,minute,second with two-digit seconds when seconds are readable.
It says 9,17
